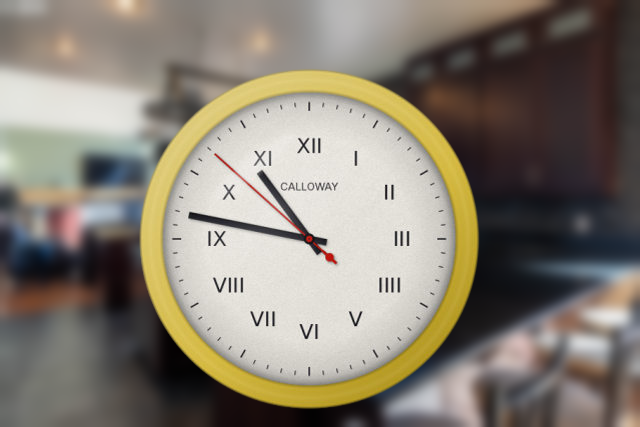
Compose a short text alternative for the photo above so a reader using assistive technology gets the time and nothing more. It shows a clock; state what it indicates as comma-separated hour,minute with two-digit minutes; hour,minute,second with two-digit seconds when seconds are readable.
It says 10,46,52
